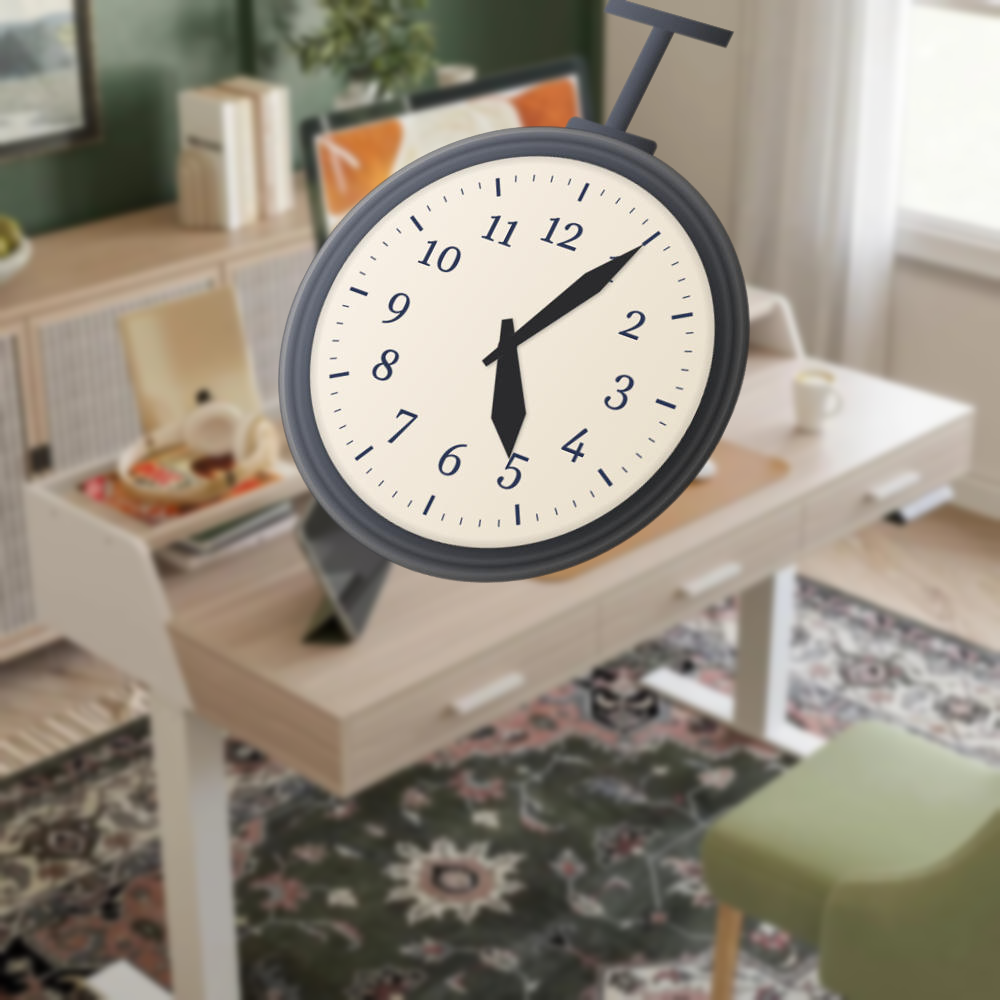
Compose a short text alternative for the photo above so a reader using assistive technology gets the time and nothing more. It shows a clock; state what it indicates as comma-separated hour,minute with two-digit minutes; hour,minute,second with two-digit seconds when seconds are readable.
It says 5,05
